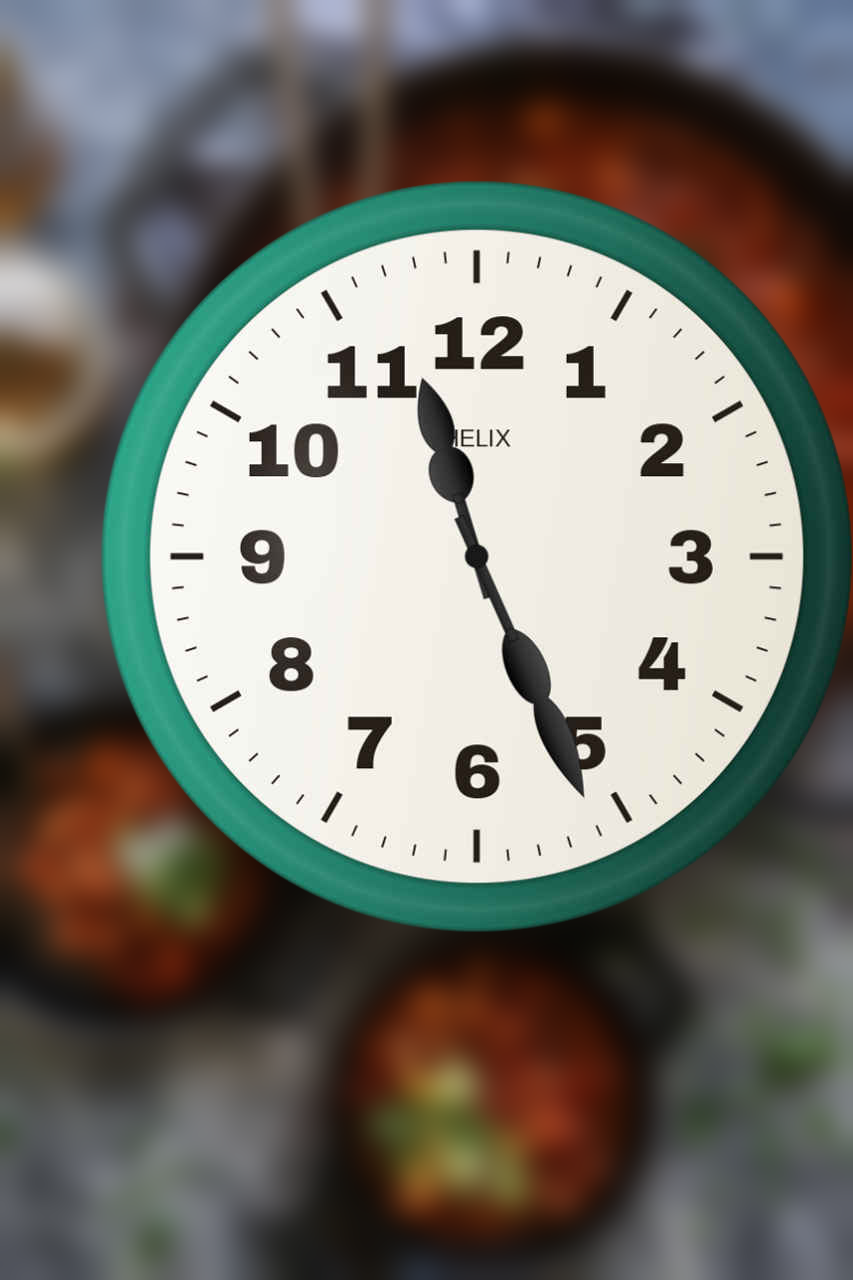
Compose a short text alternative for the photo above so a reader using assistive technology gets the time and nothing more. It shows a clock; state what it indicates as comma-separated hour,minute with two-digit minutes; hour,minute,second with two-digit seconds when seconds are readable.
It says 11,26
